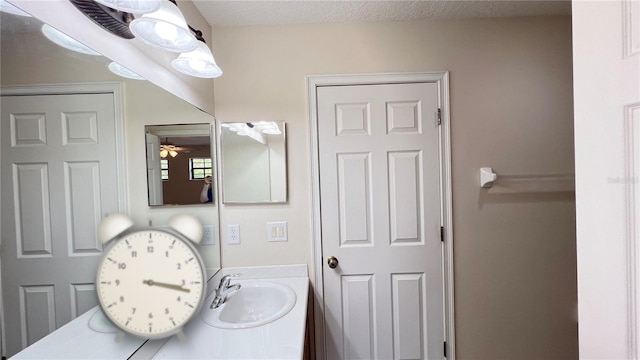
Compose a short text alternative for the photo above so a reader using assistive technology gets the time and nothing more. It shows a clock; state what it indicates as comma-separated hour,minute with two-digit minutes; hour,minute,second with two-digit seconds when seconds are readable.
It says 3,17
